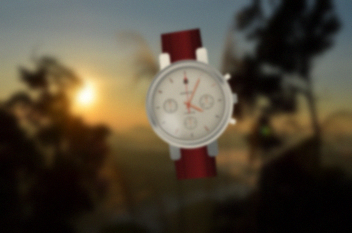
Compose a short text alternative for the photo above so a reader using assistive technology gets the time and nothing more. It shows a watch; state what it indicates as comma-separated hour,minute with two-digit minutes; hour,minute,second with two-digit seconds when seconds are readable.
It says 4,05
